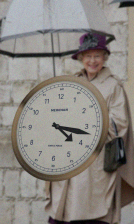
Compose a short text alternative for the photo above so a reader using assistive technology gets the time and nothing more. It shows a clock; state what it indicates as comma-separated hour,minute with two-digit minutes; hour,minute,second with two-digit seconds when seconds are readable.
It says 4,17
